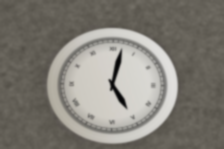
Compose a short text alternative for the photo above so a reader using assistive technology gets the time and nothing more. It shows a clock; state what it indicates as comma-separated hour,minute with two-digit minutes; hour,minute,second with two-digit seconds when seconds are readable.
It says 5,02
